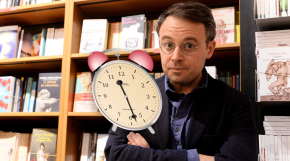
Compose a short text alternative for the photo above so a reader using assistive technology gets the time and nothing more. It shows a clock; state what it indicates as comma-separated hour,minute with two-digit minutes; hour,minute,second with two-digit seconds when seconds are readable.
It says 11,28
